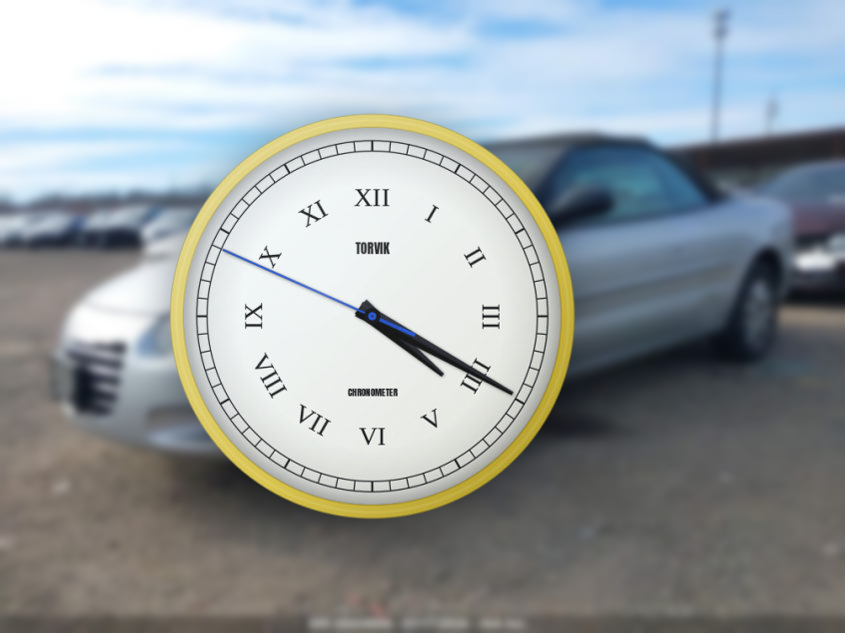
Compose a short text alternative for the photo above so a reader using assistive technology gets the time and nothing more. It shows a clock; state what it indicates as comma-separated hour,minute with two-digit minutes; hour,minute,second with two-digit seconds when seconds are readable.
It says 4,19,49
